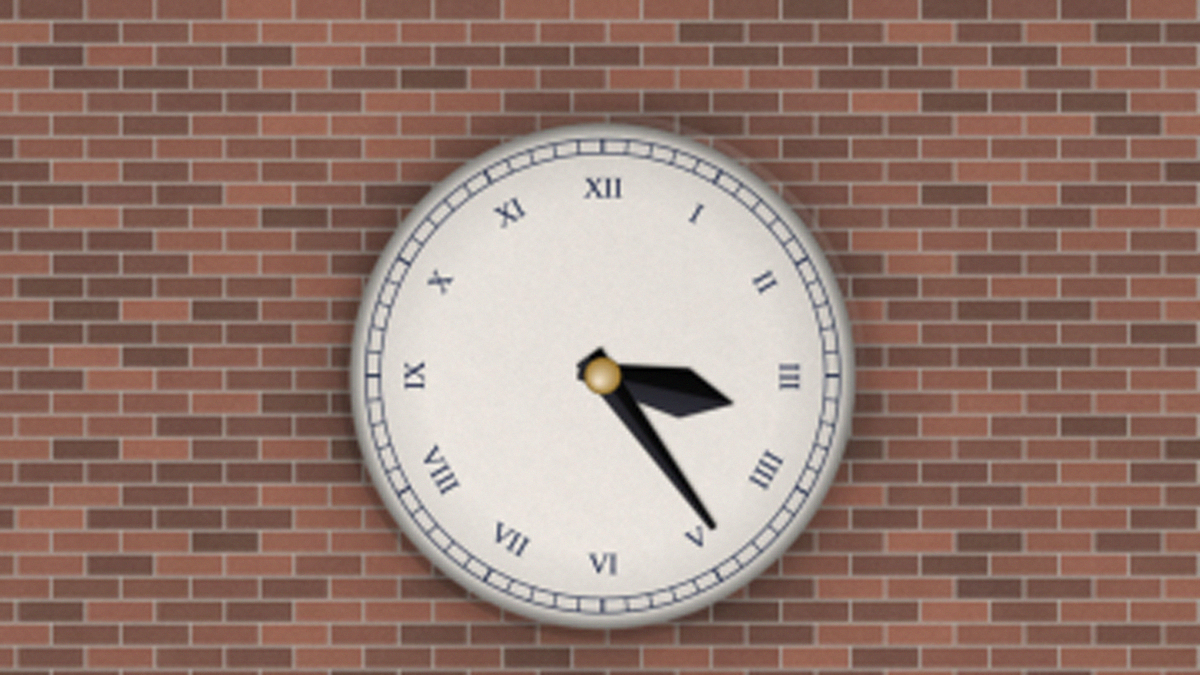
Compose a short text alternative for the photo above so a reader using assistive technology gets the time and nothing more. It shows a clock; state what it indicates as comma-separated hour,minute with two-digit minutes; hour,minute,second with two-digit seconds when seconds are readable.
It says 3,24
